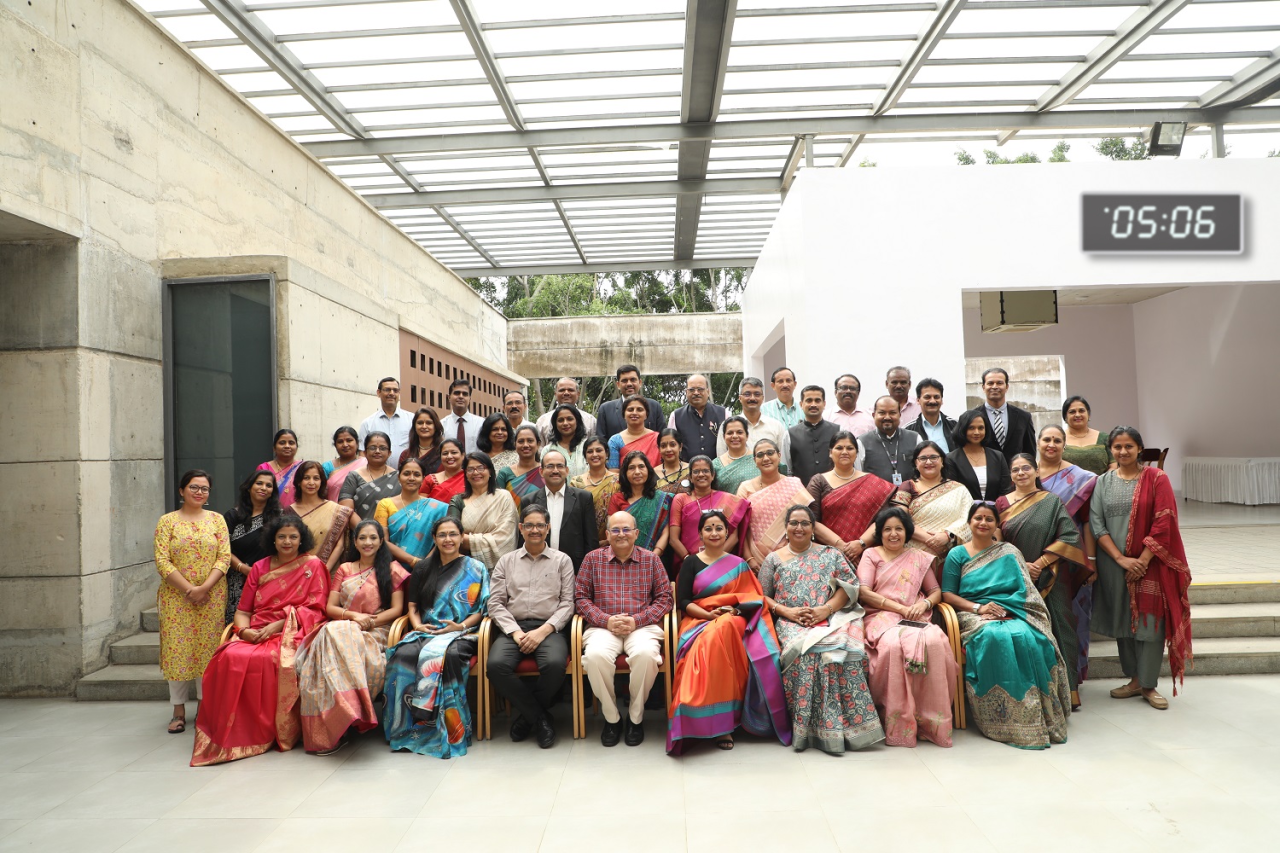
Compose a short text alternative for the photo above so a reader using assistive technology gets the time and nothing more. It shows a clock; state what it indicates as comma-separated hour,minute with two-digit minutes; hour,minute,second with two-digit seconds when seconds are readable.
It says 5,06
